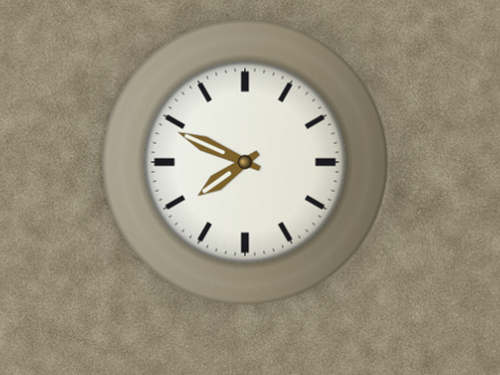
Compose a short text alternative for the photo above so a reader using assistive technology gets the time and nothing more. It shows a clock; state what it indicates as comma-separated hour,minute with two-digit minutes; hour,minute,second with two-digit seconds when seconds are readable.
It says 7,49
